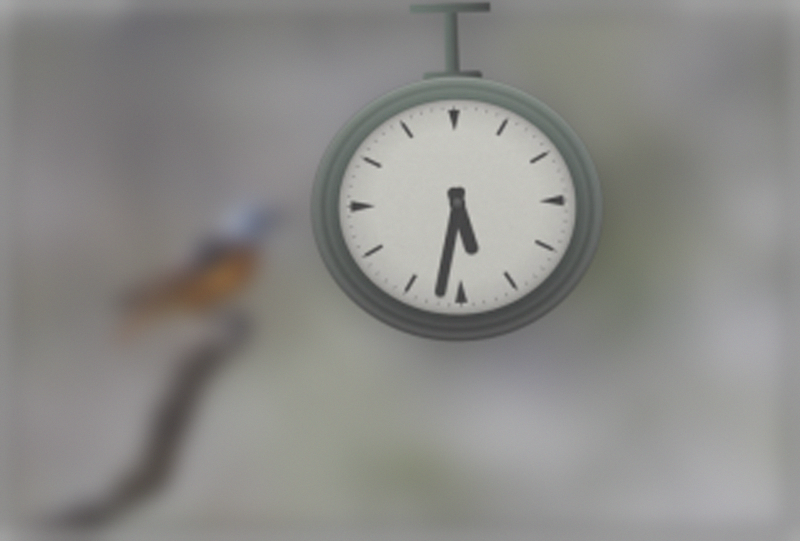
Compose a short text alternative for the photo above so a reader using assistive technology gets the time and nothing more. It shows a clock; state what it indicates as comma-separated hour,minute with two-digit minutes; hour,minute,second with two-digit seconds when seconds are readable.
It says 5,32
